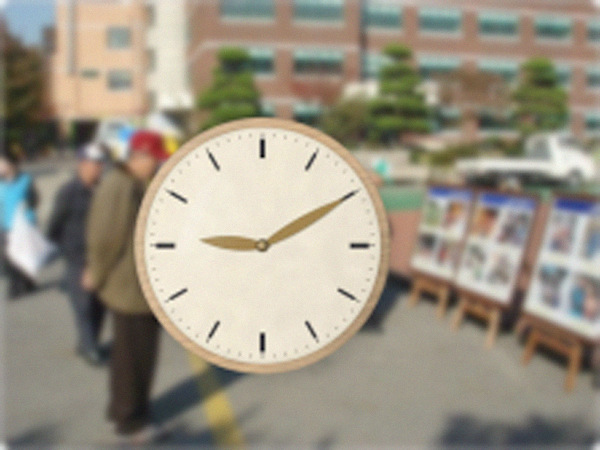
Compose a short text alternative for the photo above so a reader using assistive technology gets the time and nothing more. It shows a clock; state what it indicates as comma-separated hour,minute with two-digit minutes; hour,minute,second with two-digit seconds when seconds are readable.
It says 9,10
